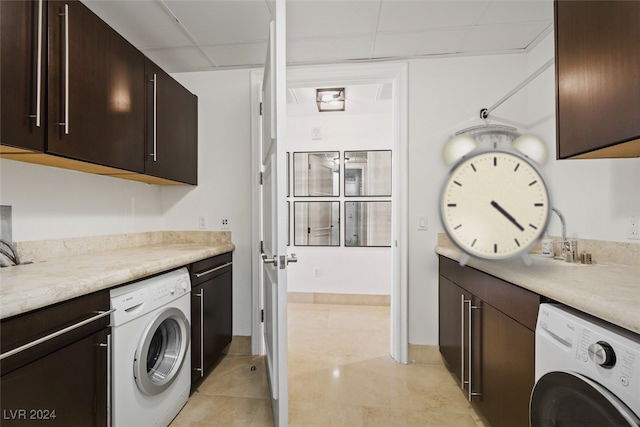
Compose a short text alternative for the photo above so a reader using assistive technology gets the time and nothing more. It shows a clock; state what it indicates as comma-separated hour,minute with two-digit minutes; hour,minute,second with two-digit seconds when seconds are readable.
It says 4,22
